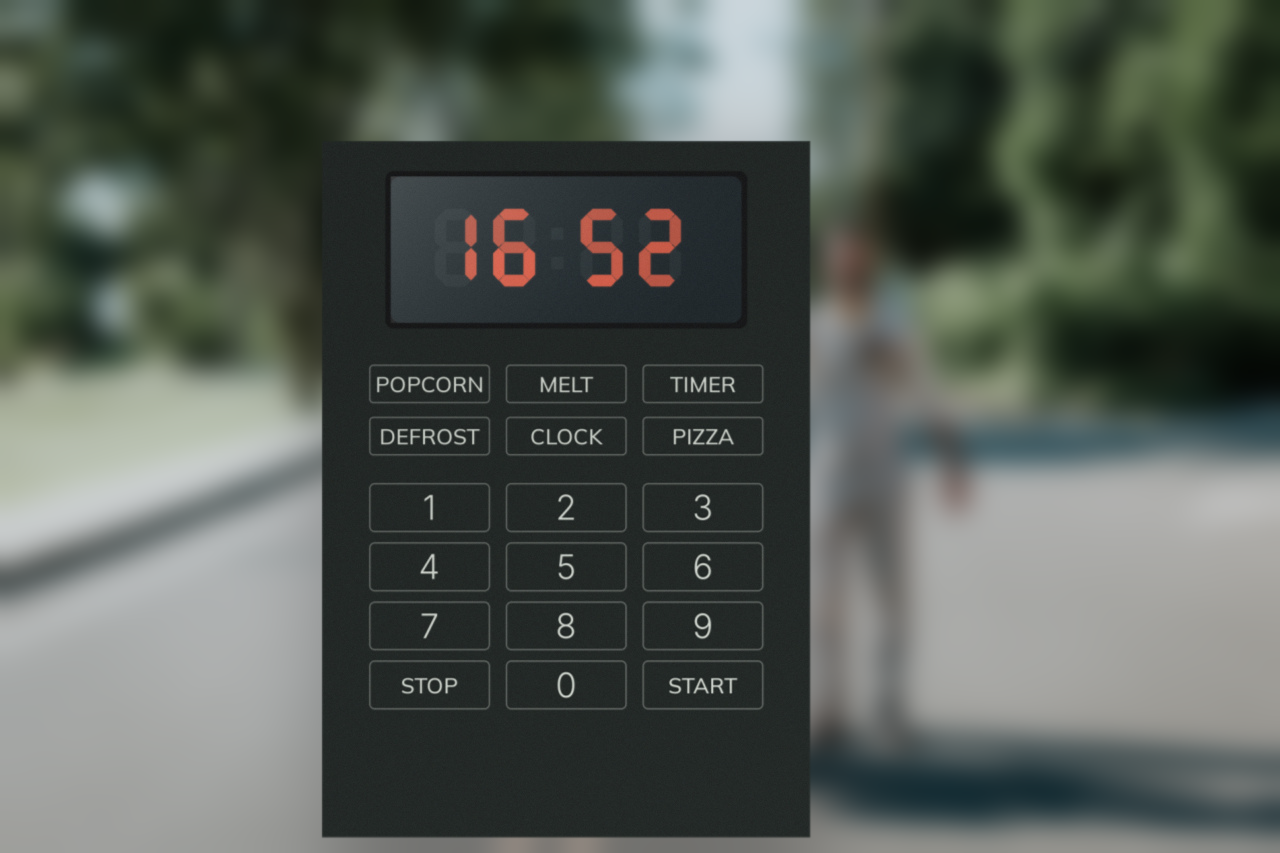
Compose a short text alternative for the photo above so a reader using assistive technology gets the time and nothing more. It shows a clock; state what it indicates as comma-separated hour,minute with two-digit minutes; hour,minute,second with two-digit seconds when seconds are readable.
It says 16,52
